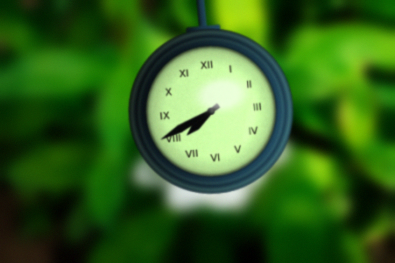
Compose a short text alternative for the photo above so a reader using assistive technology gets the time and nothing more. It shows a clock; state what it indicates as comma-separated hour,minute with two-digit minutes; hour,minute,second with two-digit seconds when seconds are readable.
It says 7,41
